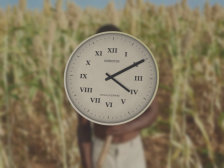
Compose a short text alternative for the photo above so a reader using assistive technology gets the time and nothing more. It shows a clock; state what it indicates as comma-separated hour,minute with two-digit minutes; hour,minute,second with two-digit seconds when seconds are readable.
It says 4,10
